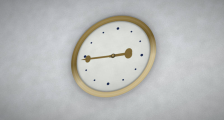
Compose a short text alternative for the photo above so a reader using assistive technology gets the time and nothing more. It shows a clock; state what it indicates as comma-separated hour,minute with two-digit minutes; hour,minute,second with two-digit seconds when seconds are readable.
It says 2,44
